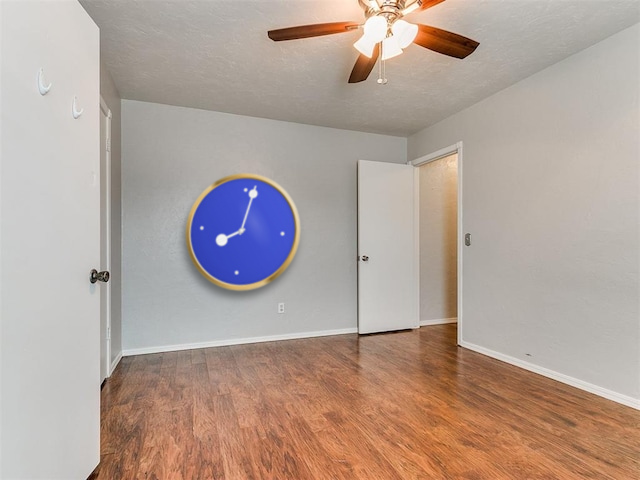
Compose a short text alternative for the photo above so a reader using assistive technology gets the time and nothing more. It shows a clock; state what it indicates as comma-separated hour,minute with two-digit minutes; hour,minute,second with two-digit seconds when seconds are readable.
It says 8,02
